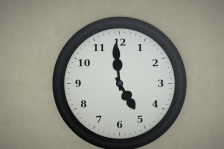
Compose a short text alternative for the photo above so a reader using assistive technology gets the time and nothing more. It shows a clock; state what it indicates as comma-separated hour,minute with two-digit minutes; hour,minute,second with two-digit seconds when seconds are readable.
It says 4,59
